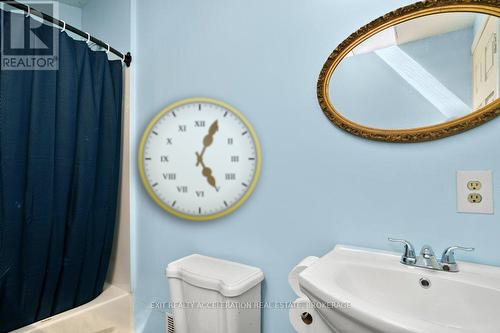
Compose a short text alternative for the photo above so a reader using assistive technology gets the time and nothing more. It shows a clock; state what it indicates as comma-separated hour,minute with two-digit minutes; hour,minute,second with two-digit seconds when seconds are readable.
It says 5,04
